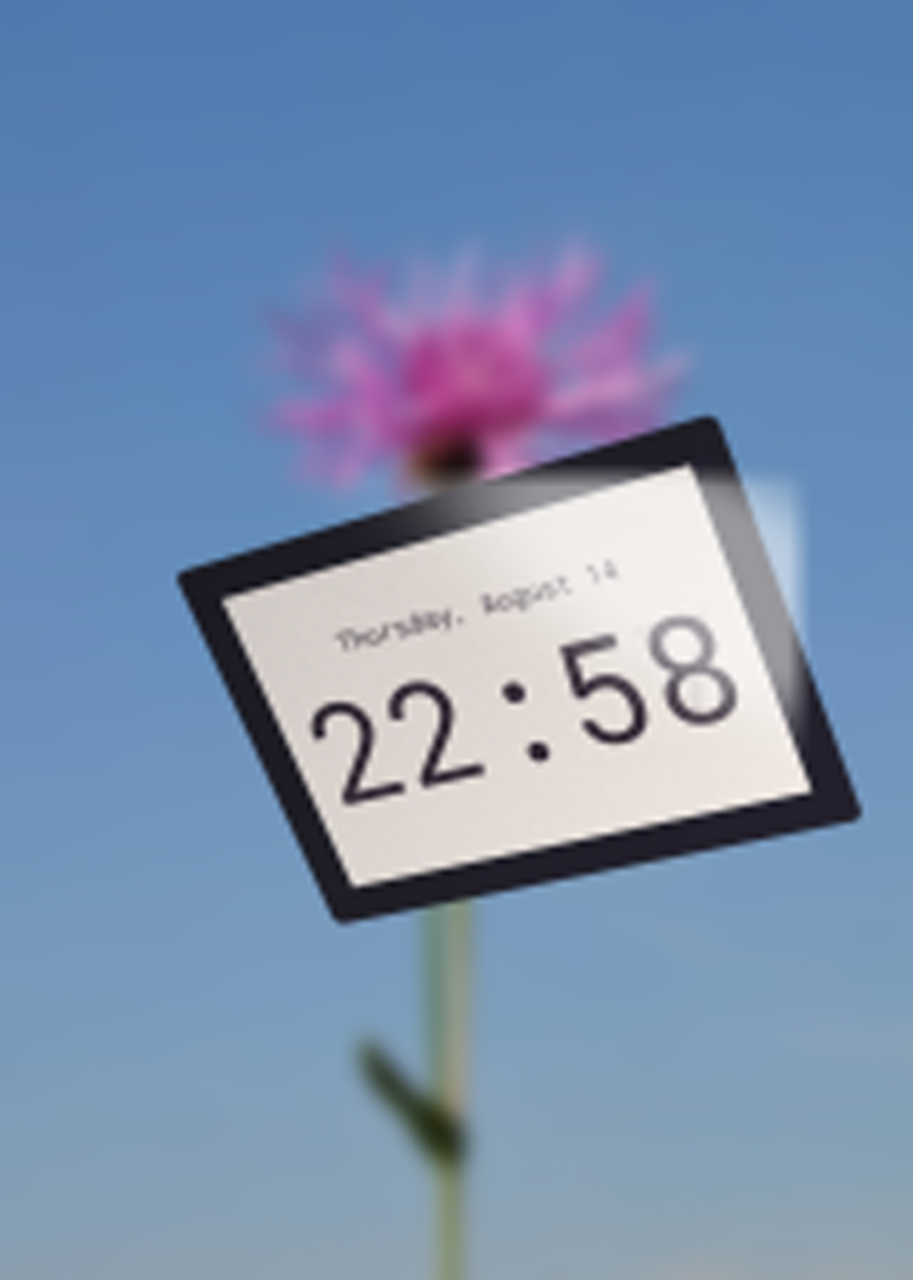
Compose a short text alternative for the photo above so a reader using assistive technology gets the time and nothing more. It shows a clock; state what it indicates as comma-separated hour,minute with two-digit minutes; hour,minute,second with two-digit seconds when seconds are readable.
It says 22,58
